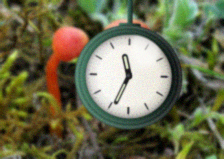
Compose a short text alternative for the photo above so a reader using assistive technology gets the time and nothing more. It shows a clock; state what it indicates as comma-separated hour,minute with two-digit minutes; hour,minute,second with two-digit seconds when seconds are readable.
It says 11,34
